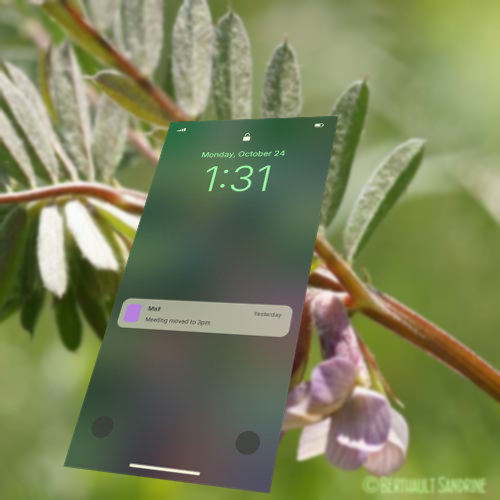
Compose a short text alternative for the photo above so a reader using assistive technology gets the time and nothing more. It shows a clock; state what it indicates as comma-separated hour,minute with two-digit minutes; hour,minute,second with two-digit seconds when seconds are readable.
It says 1,31
